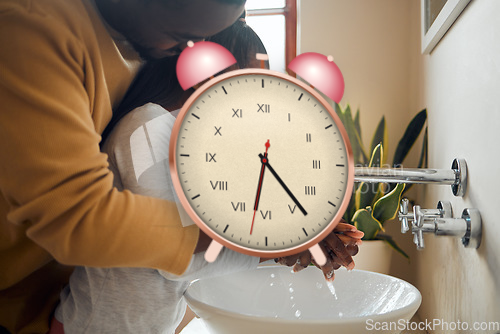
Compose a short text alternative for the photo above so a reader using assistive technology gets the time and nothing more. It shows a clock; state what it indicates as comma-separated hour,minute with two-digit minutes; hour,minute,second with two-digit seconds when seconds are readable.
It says 6,23,32
